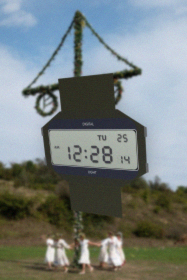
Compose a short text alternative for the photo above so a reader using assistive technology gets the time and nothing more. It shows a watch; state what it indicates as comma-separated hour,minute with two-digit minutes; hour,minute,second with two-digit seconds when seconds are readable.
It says 12,28
